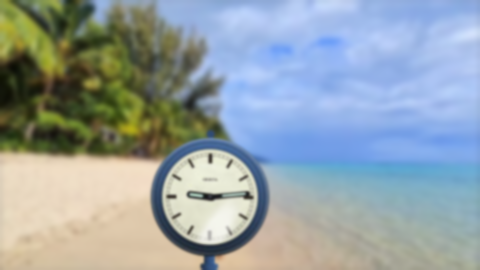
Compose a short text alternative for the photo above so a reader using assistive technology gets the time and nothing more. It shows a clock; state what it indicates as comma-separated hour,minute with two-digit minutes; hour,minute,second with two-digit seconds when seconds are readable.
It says 9,14
